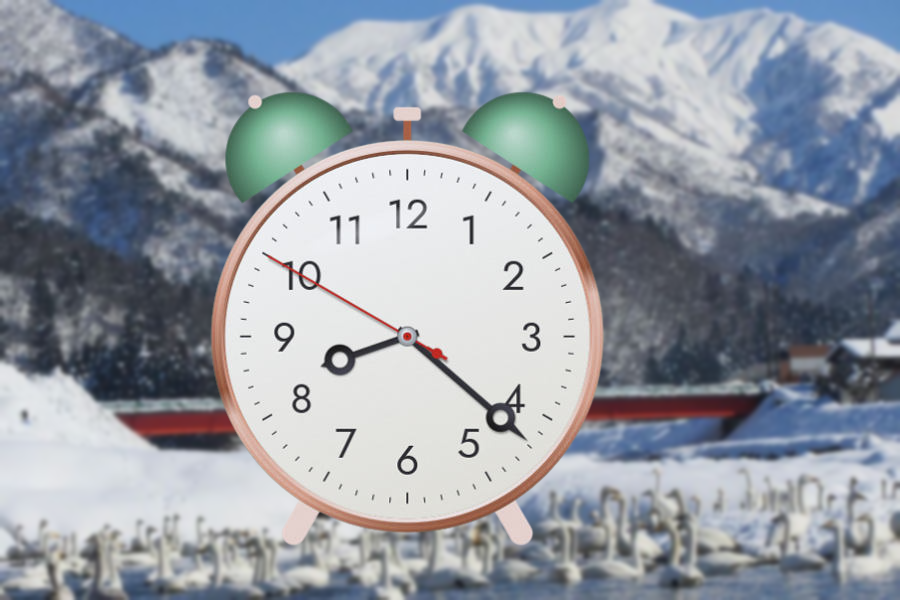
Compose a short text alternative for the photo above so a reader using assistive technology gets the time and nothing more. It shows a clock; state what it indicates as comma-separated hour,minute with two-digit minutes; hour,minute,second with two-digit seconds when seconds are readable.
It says 8,21,50
